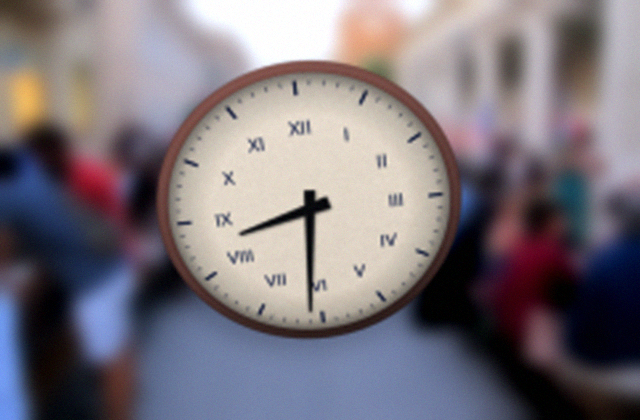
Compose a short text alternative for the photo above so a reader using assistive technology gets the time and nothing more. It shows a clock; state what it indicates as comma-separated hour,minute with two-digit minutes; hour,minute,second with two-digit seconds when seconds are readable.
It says 8,31
